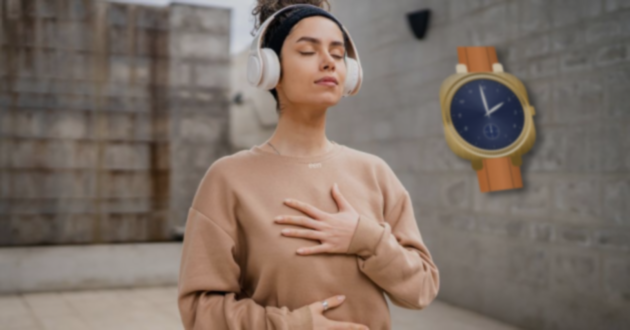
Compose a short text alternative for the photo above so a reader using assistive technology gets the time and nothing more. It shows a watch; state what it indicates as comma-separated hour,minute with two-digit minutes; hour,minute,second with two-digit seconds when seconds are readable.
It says 1,59
